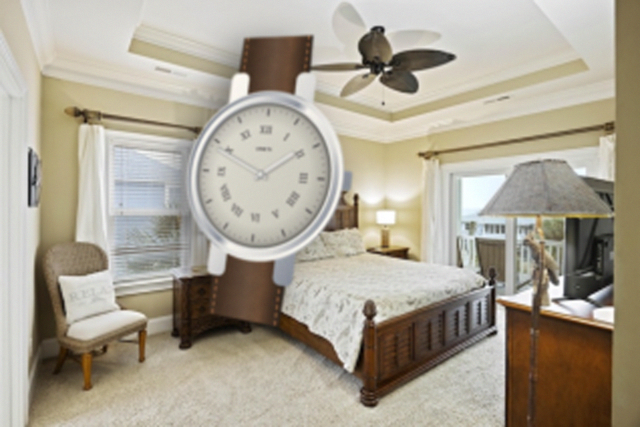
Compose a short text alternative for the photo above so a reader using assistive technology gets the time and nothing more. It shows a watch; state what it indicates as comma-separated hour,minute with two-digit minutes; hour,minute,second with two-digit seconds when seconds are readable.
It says 1,49
